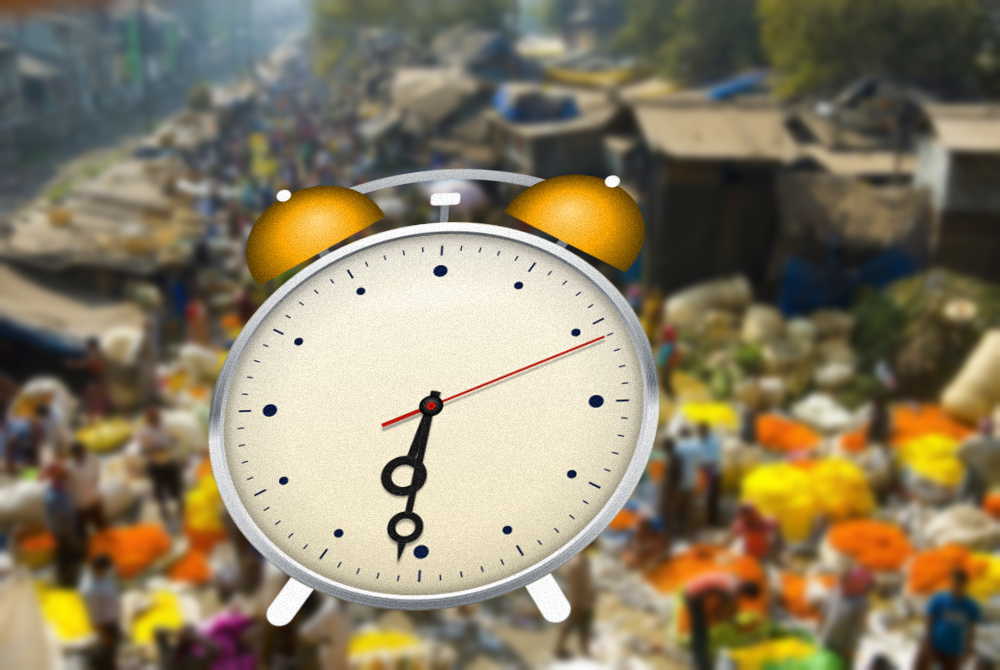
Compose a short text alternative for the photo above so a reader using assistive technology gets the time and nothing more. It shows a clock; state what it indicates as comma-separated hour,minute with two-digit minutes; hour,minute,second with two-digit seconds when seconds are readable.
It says 6,31,11
